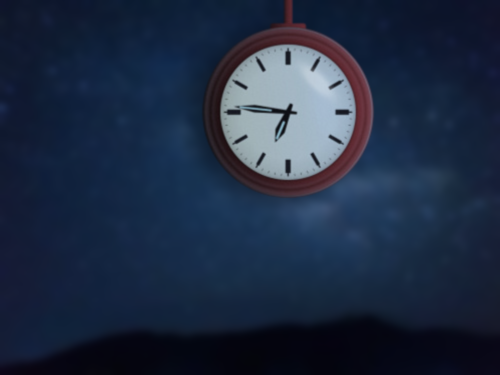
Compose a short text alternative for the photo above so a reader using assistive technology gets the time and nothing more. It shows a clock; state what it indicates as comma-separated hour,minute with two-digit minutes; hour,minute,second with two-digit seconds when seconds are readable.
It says 6,46
